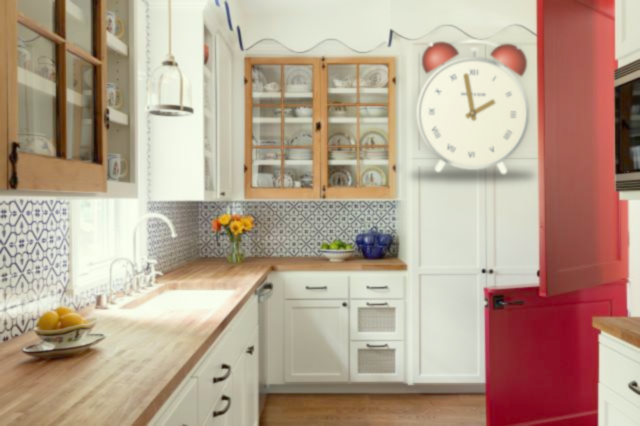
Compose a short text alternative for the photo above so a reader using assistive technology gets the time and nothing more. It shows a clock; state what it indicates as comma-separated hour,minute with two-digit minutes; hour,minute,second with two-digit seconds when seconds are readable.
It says 1,58
